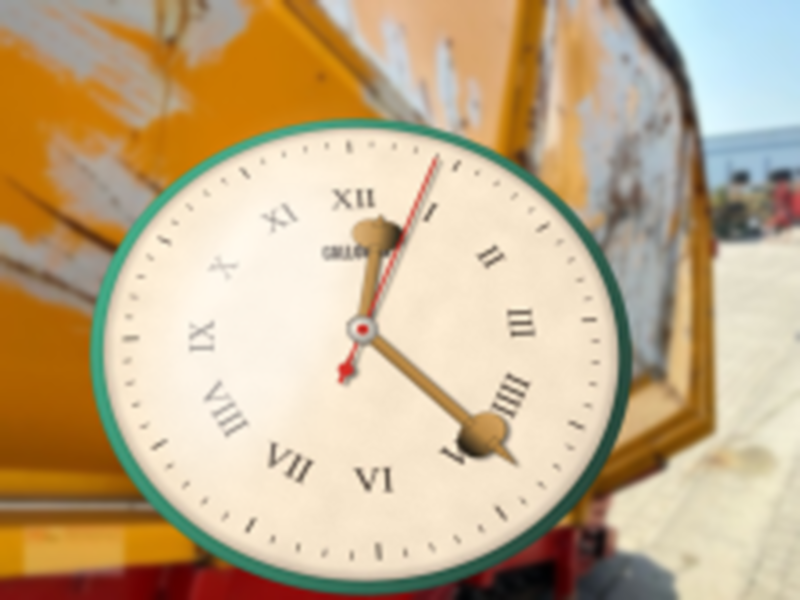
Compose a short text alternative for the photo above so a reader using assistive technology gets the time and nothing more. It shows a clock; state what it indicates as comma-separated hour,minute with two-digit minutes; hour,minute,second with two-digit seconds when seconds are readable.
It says 12,23,04
